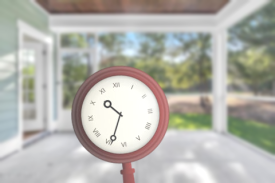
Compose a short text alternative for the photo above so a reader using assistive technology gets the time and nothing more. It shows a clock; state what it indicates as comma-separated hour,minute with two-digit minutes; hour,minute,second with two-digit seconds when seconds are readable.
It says 10,34
